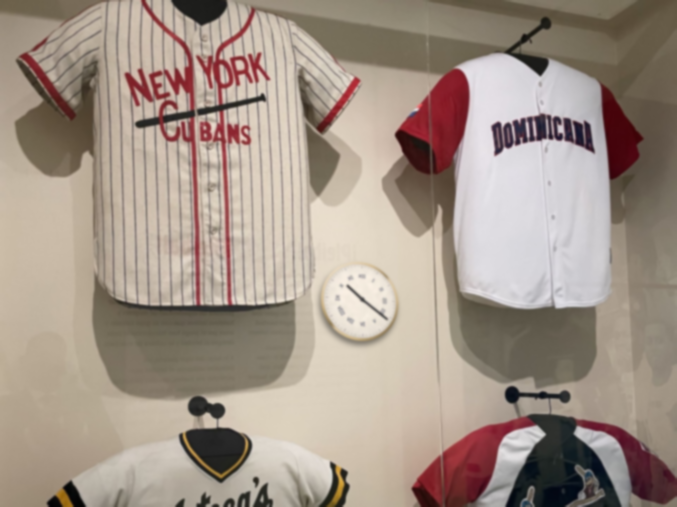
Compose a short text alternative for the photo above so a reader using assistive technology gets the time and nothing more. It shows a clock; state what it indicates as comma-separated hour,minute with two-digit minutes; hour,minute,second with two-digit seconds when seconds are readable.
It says 10,21
